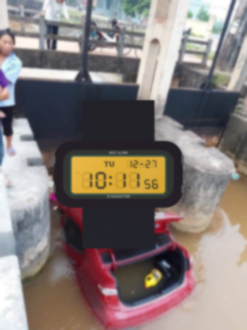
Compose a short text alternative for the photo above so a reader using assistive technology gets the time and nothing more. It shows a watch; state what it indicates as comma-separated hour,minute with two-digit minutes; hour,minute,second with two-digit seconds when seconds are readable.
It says 10,11
